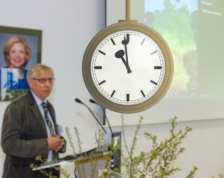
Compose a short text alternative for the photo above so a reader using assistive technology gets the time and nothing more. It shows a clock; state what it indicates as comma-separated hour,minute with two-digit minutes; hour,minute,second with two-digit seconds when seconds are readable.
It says 10,59
